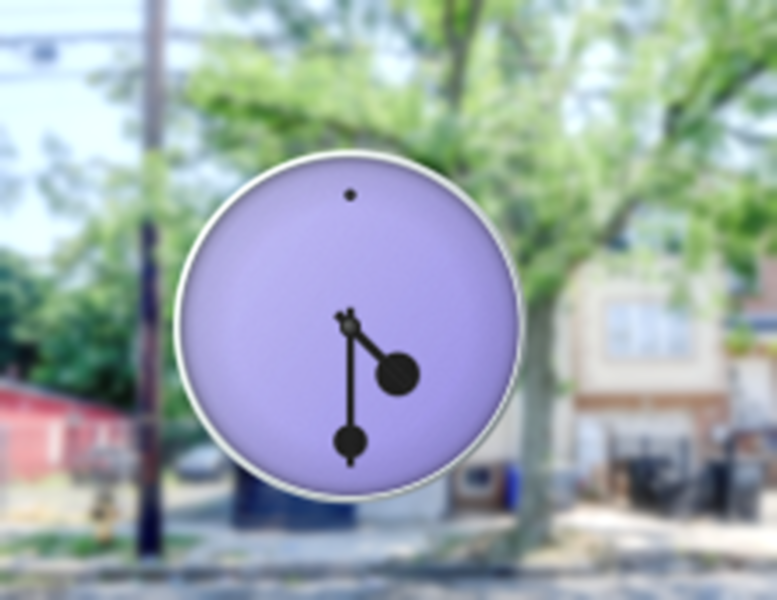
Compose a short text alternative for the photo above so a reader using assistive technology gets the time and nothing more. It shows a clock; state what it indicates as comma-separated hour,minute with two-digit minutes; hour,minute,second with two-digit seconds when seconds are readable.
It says 4,30
